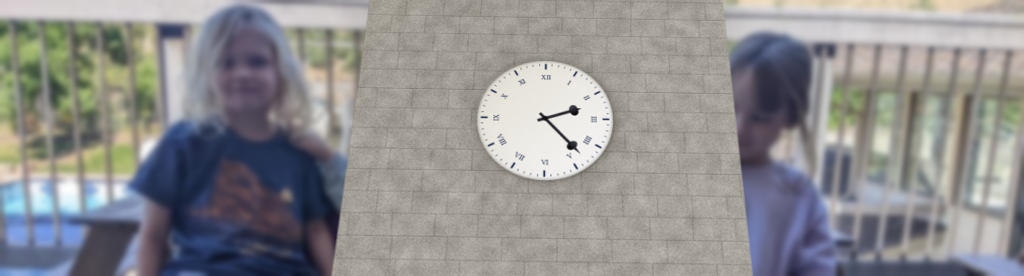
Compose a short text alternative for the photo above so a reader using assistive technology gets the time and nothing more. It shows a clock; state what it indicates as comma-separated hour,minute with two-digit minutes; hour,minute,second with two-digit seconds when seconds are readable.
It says 2,23
